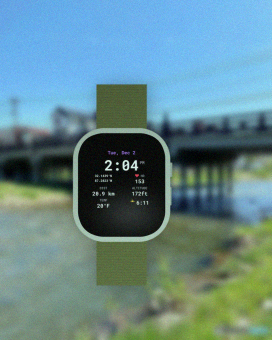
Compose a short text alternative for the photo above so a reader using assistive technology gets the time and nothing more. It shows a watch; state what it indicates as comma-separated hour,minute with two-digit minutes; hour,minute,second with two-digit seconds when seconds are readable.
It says 2,04
